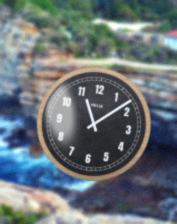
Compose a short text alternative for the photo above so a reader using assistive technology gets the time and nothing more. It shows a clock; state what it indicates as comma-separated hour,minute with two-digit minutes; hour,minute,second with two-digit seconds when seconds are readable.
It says 11,08
